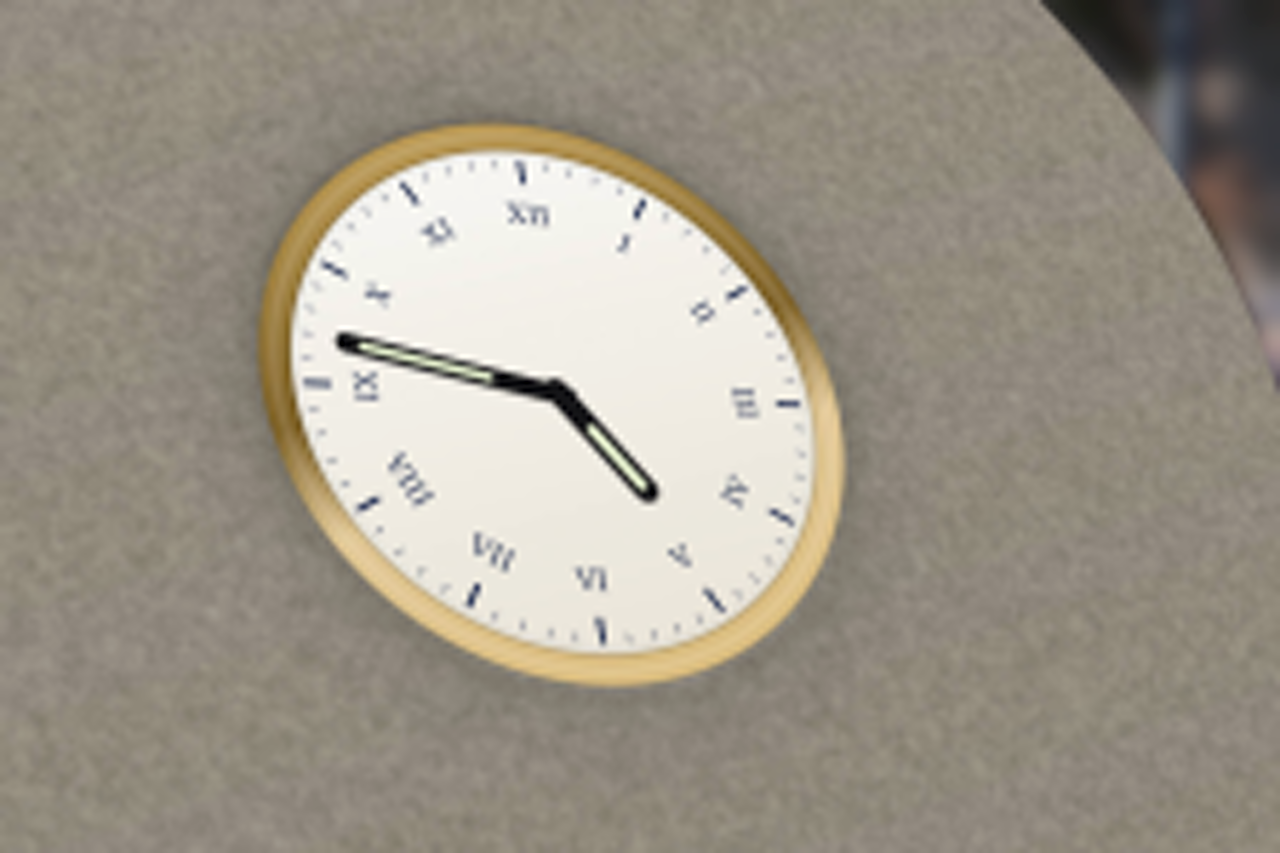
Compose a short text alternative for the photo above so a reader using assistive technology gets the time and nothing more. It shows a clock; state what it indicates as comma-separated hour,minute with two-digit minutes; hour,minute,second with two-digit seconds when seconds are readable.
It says 4,47
